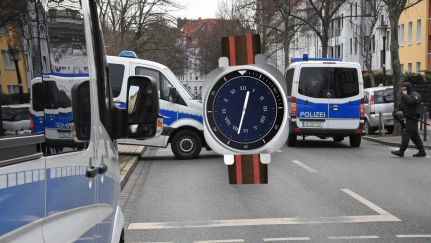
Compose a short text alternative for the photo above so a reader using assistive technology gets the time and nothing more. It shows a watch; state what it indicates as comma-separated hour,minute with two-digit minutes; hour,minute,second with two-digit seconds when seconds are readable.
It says 12,33
